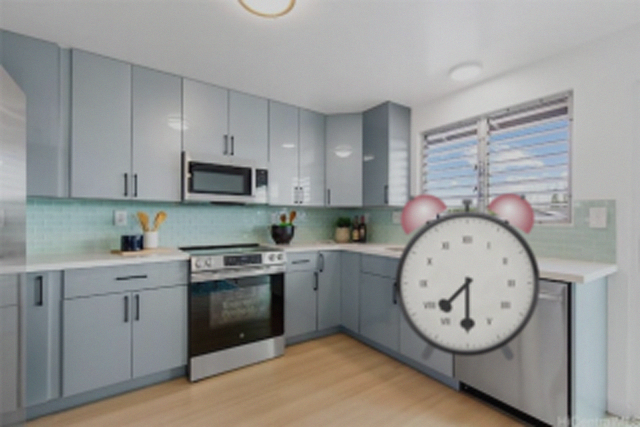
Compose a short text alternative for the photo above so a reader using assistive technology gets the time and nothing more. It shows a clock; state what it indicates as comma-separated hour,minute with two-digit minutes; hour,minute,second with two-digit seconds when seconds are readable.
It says 7,30
